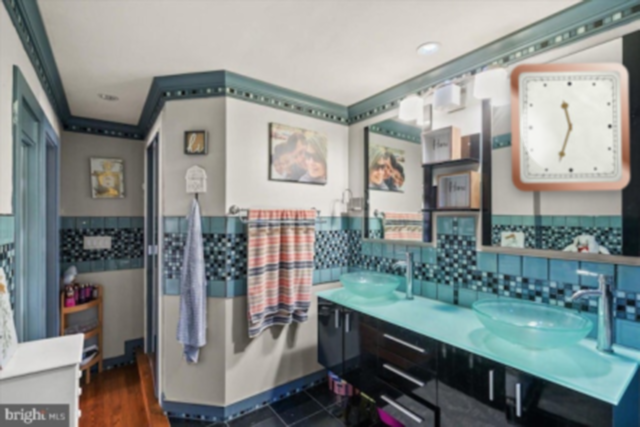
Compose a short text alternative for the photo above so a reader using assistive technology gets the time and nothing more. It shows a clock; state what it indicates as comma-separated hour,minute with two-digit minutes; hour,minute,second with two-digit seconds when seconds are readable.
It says 11,33
